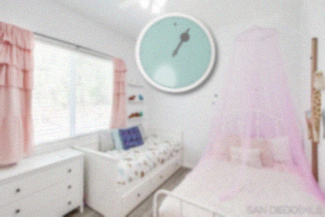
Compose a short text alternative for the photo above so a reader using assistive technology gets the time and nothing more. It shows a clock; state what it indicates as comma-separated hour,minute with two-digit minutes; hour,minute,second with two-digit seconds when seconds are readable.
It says 1,05
